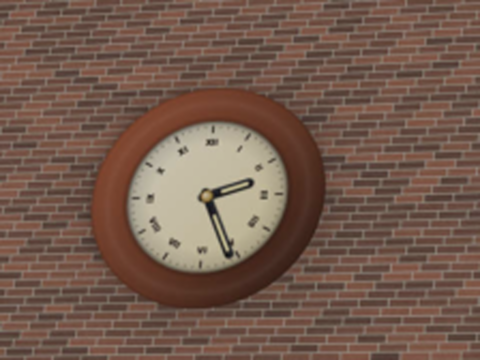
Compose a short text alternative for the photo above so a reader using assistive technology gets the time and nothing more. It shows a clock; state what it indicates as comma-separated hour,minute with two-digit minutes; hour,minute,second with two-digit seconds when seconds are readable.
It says 2,26
